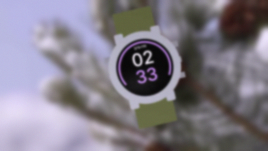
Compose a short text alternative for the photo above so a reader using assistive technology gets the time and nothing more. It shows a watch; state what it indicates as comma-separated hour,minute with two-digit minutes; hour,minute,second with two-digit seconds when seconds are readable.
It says 2,33
